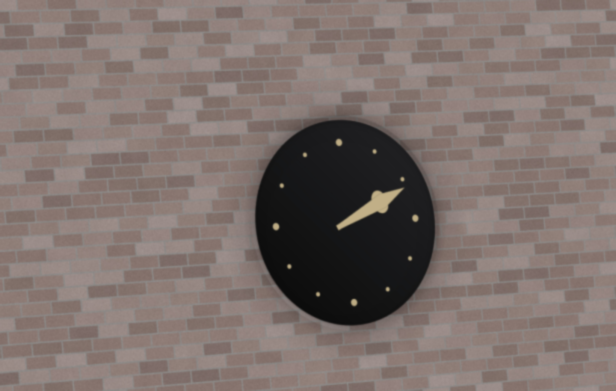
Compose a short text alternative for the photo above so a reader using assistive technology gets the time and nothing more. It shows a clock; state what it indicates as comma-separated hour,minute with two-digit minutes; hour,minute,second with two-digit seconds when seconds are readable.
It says 2,11
